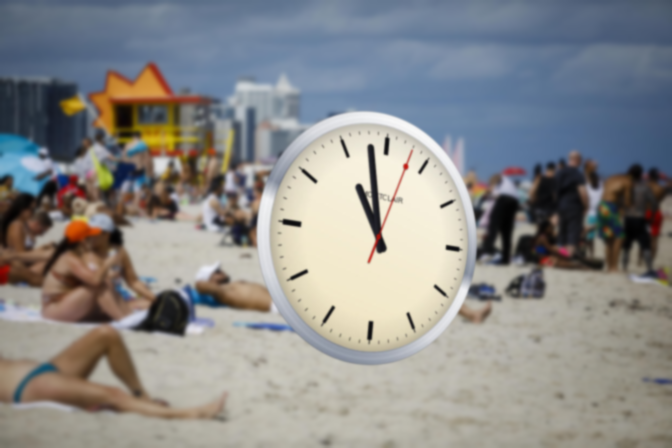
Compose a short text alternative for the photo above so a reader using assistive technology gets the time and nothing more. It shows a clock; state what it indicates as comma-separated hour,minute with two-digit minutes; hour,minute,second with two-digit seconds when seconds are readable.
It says 10,58,03
